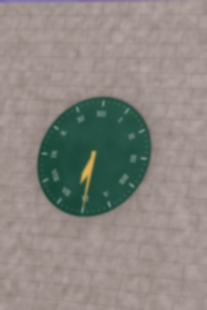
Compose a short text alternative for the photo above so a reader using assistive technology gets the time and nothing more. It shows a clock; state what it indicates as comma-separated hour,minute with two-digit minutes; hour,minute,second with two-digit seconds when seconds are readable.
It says 6,30
